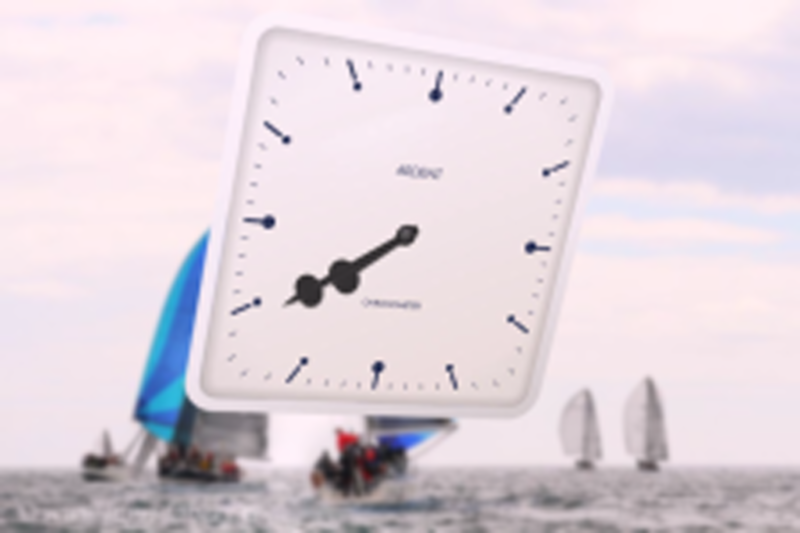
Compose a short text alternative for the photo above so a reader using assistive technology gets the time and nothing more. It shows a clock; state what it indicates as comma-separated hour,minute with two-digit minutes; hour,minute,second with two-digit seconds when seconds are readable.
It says 7,39
